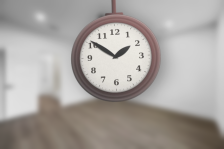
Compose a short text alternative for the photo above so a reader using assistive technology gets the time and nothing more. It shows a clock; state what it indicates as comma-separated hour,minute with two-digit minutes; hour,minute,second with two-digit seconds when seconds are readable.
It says 1,51
